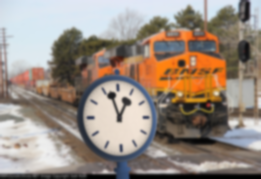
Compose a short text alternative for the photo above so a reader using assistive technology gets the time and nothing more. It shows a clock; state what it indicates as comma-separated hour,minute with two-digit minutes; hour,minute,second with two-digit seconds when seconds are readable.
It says 12,57
